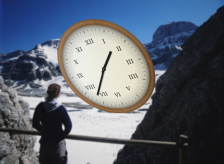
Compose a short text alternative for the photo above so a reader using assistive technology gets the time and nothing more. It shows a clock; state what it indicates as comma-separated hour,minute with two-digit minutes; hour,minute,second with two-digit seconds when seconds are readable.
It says 1,37
